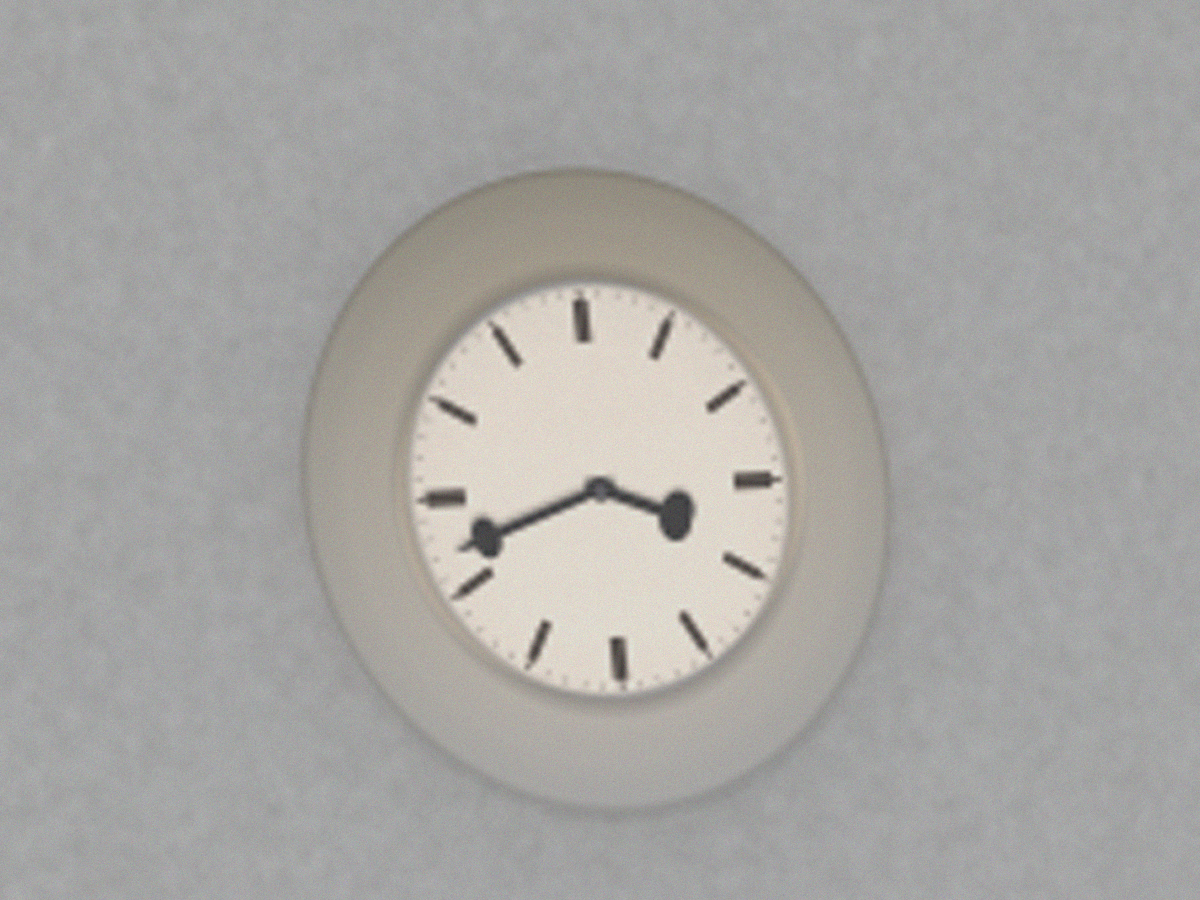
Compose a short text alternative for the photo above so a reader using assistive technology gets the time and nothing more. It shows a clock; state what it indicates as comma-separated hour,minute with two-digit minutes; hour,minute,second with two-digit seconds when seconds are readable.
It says 3,42
